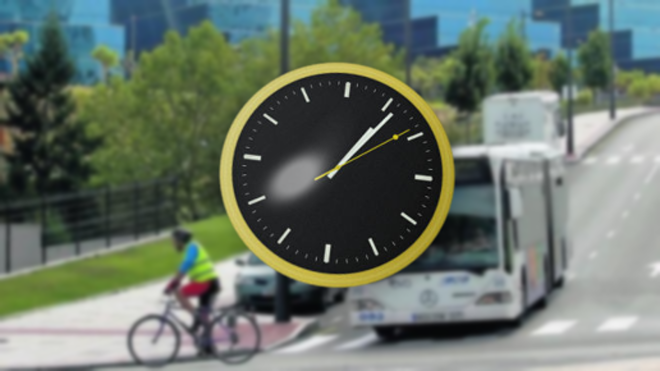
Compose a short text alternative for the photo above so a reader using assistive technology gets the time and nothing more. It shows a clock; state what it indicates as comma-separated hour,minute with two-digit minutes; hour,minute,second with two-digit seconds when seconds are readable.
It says 1,06,09
